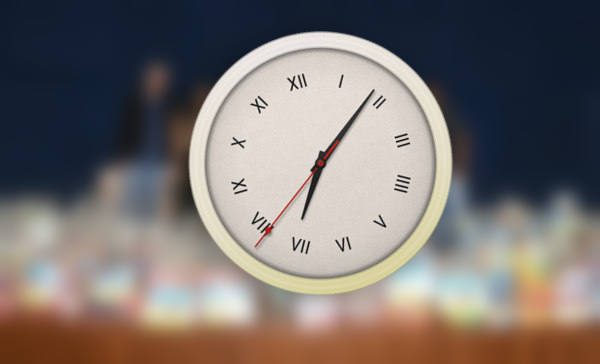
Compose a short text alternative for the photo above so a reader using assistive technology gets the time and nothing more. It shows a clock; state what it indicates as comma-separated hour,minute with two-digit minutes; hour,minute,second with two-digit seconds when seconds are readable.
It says 7,08,39
